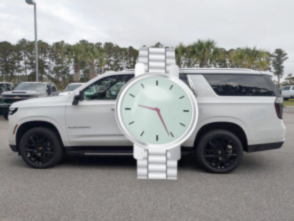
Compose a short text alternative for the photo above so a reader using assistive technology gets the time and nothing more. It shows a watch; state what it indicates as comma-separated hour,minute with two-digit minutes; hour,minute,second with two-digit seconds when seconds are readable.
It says 9,26
